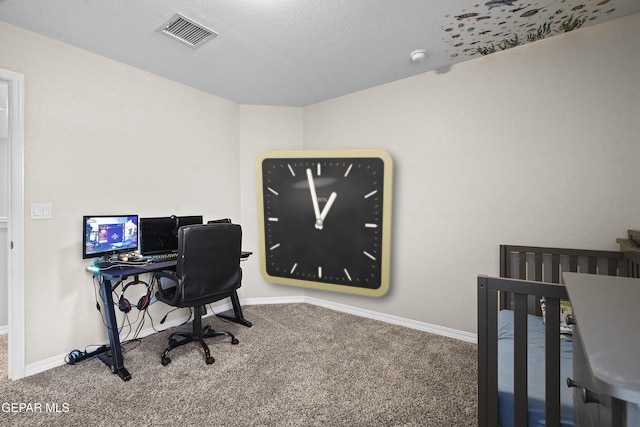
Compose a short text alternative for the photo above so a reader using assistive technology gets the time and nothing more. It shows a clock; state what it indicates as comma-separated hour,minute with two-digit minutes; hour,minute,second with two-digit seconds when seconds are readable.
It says 12,58
